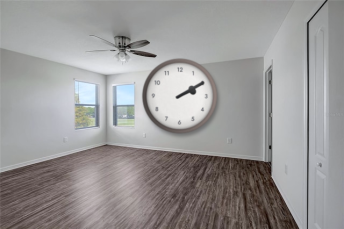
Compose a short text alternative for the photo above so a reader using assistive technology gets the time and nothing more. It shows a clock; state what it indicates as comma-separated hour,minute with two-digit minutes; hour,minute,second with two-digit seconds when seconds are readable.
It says 2,10
